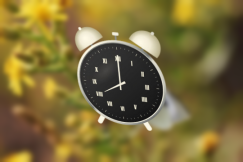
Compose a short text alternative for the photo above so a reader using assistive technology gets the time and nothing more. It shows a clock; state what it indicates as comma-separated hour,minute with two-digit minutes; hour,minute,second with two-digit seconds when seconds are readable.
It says 8,00
